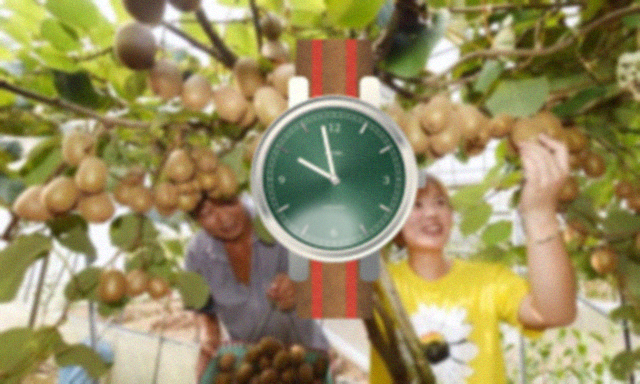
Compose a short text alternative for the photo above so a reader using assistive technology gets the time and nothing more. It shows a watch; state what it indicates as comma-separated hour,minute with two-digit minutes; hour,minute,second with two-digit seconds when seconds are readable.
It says 9,58
